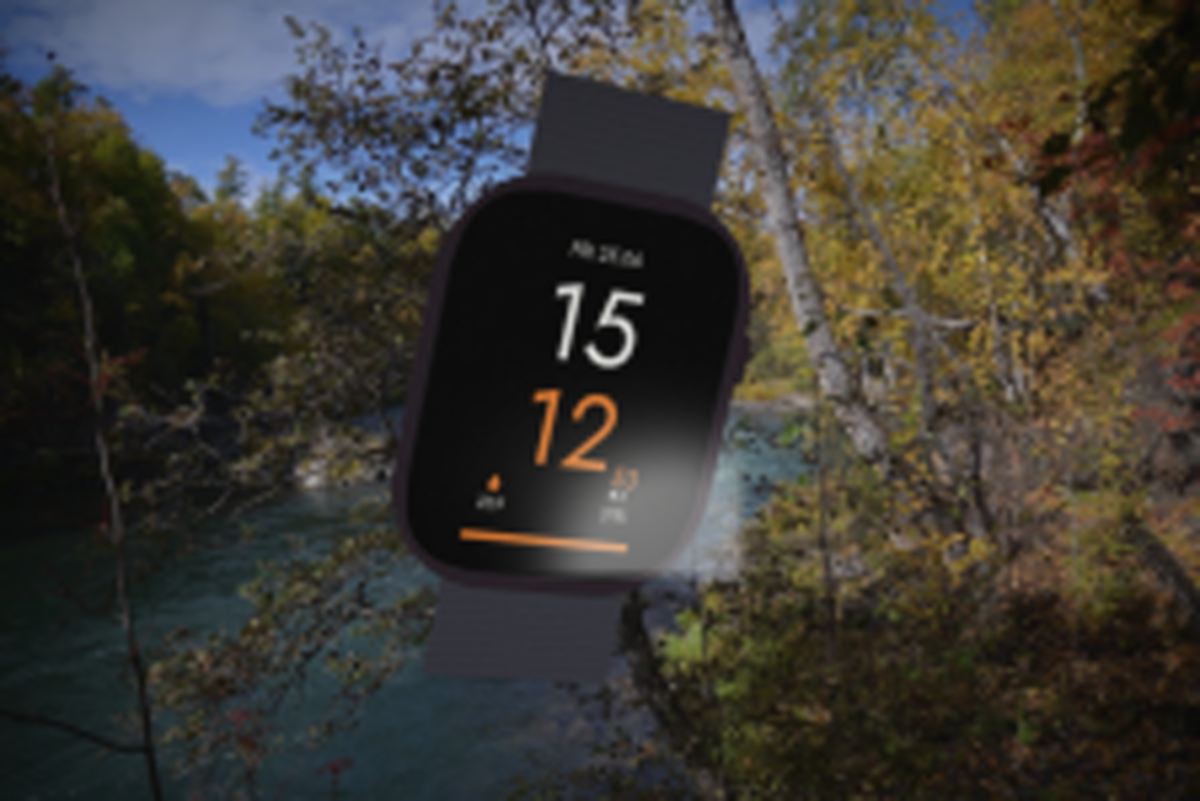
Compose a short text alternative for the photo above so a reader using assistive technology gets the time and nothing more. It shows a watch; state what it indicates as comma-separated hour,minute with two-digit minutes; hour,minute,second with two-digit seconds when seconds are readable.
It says 15,12
